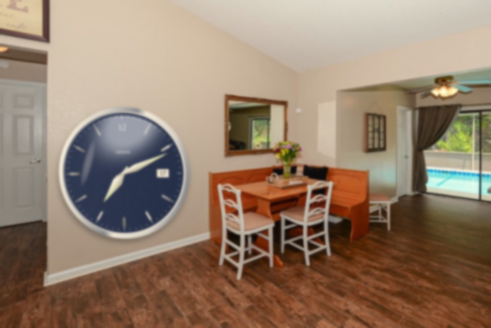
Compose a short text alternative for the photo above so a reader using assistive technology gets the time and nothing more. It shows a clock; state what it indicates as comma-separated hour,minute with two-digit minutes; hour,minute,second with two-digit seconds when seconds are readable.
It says 7,11
